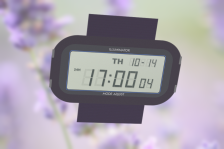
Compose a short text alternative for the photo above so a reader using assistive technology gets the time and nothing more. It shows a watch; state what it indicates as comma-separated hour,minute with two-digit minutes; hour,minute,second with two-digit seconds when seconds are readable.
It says 17,00,04
